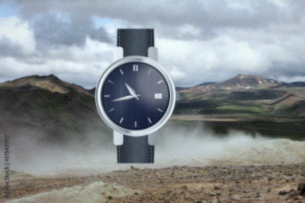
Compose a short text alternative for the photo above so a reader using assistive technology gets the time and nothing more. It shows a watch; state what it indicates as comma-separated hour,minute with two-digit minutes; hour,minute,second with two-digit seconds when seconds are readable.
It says 10,43
